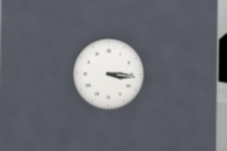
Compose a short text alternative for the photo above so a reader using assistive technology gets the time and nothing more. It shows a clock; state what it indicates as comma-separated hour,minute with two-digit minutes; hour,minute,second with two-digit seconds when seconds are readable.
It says 3,16
